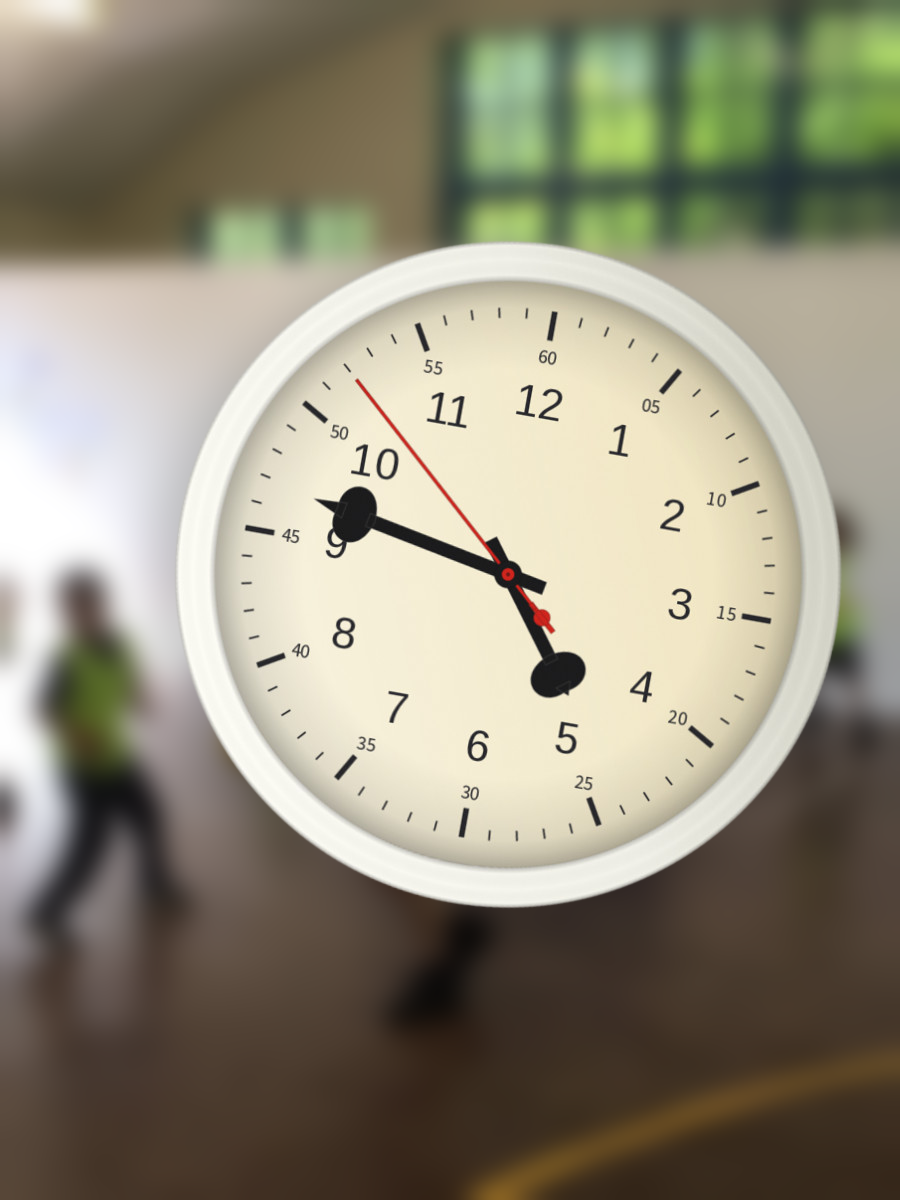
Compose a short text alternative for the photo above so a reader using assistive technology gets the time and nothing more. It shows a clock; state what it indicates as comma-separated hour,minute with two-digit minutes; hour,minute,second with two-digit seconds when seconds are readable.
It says 4,46,52
